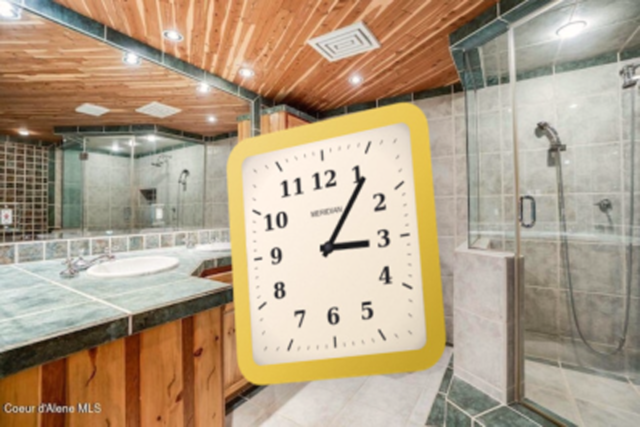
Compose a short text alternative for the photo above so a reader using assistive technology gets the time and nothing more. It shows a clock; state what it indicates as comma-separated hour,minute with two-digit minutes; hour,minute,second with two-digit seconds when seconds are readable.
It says 3,06
